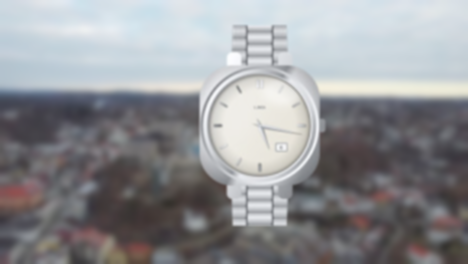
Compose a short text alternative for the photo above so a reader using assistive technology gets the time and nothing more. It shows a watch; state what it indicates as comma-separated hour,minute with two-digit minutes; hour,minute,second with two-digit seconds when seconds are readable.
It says 5,17
